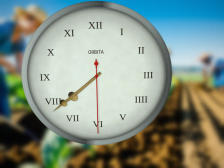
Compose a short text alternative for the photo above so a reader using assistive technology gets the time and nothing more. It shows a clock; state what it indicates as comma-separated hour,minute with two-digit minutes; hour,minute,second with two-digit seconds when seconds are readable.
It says 7,38,30
